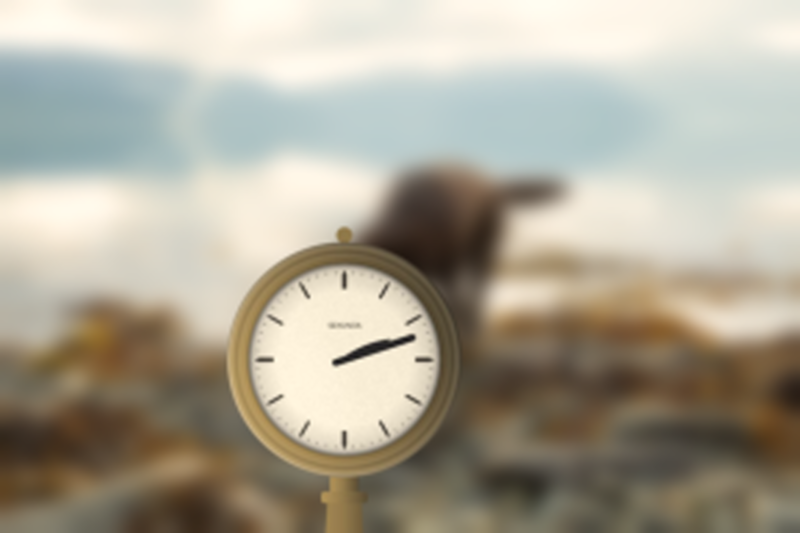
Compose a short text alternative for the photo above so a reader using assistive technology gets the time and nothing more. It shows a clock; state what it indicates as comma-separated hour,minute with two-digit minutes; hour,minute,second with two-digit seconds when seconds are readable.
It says 2,12
